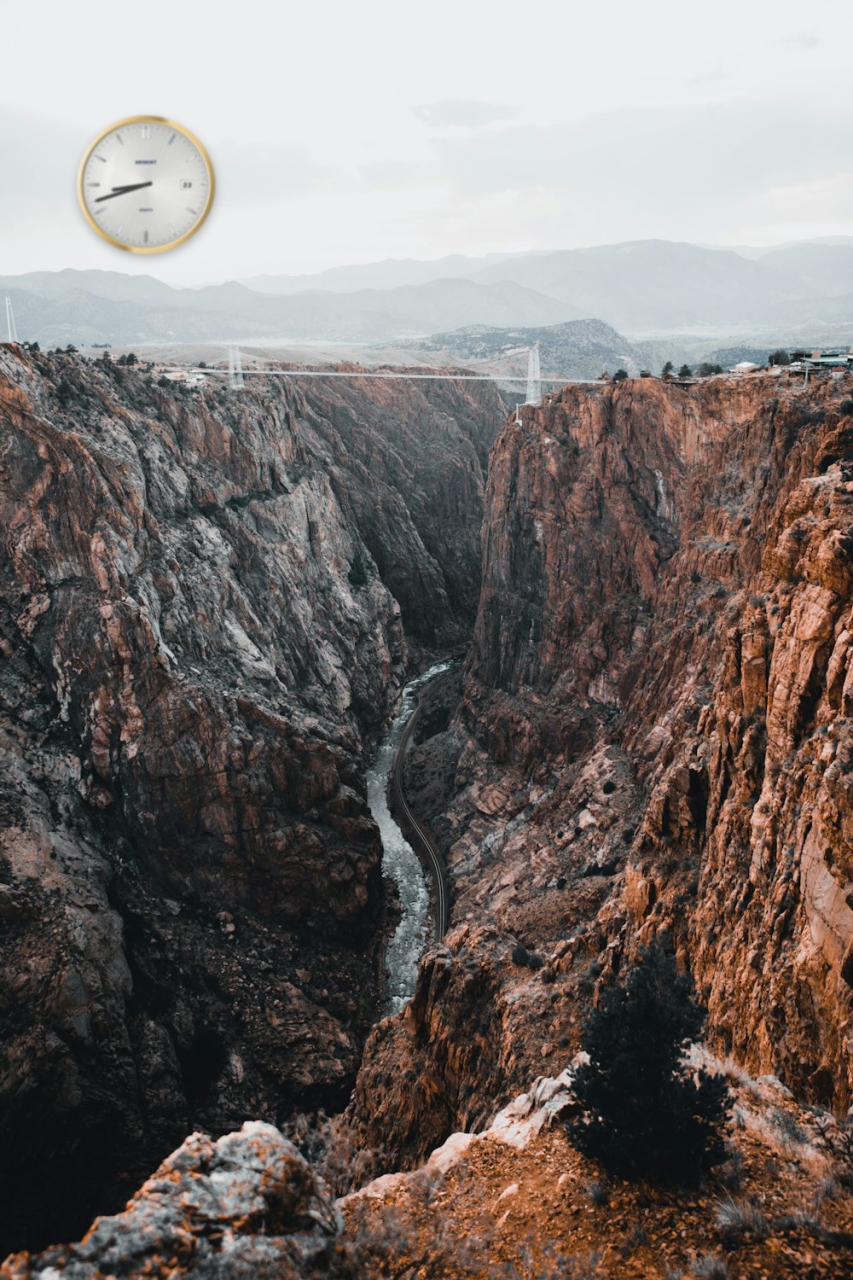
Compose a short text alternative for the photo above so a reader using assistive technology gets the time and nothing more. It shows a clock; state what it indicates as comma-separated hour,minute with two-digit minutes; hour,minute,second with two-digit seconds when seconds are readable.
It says 8,42
